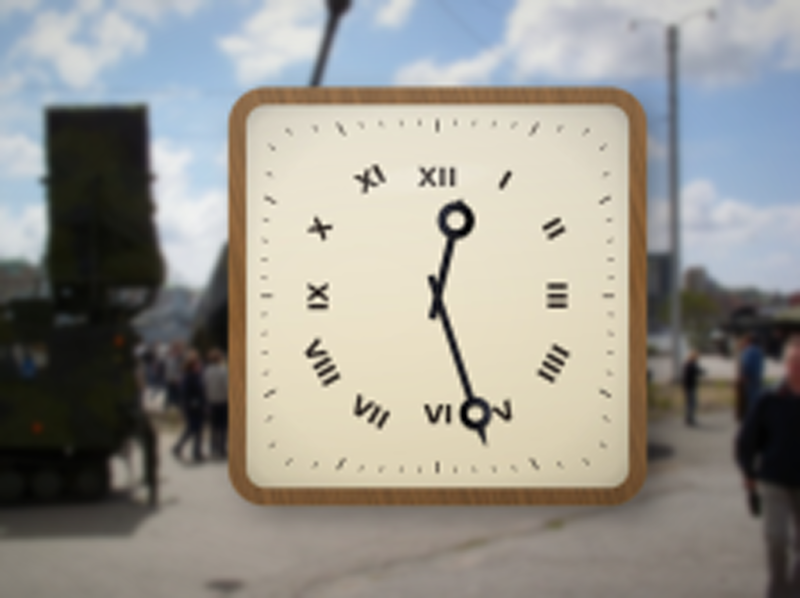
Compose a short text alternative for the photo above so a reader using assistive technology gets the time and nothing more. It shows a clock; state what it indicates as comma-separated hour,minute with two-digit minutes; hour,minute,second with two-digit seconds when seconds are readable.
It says 12,27
